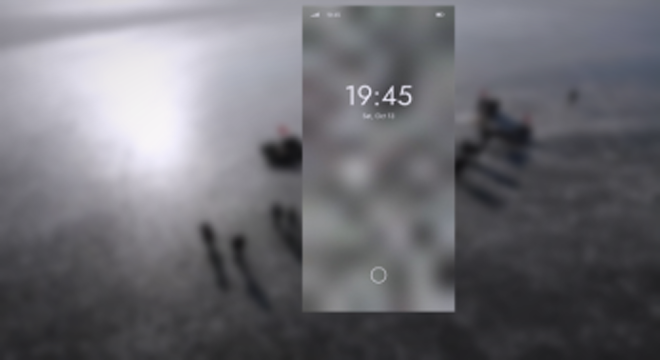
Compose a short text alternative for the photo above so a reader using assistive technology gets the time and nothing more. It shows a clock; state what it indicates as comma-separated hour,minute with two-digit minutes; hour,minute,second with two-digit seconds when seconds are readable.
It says 19,45
